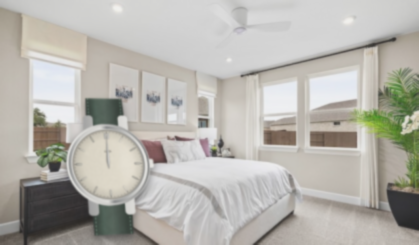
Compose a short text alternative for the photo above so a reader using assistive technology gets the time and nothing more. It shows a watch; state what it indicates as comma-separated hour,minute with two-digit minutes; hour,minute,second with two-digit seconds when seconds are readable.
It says 12,00
